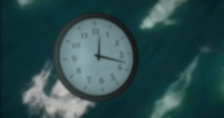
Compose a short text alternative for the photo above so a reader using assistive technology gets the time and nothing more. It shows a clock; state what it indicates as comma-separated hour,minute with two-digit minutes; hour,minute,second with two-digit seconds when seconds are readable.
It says 12,18
